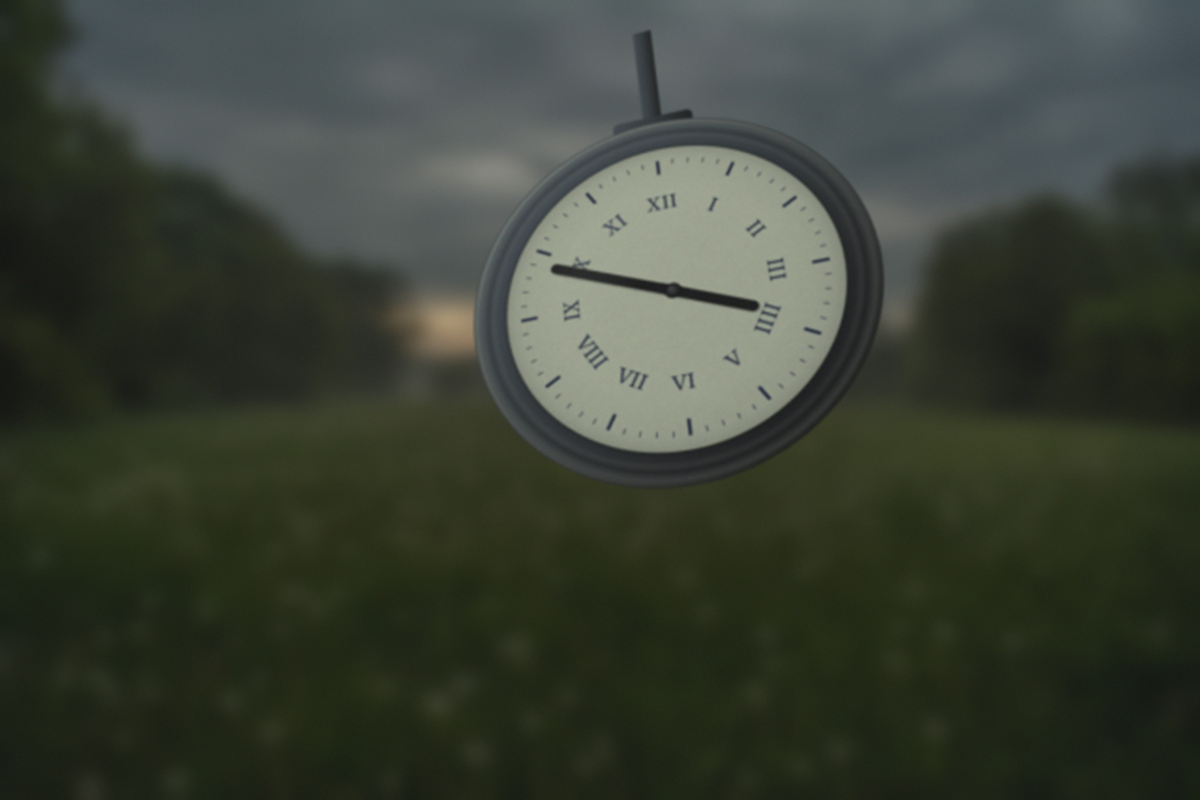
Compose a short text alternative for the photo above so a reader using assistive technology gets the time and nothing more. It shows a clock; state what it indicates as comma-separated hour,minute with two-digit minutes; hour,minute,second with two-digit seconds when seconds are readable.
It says 3,49
